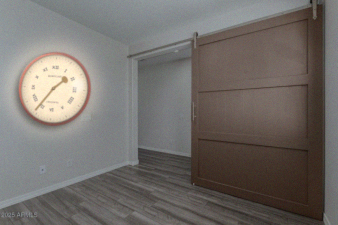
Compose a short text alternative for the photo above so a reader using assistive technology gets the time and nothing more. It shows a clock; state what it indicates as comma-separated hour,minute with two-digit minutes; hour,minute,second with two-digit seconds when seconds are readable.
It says 1,36
